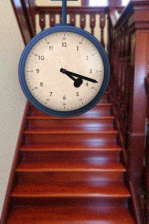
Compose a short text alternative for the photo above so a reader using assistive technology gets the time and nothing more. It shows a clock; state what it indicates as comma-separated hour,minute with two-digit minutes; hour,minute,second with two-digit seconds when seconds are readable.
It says 4,18
